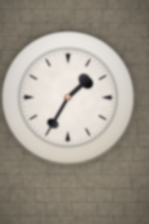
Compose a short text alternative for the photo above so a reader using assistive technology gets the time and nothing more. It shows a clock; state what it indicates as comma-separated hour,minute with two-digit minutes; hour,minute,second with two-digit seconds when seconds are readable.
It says 1,35
